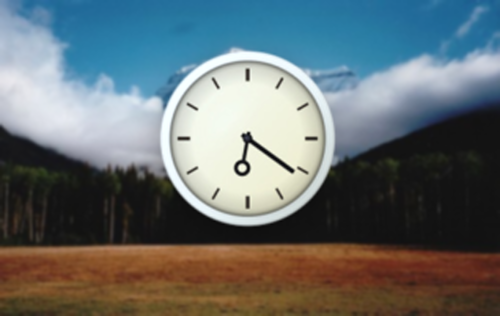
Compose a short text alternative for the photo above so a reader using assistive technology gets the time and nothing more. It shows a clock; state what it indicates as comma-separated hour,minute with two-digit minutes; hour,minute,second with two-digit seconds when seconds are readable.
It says 6,21
